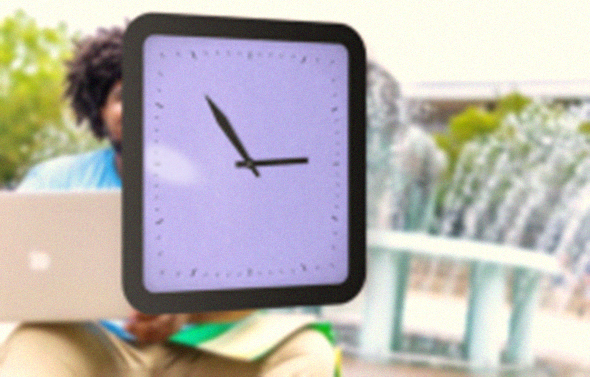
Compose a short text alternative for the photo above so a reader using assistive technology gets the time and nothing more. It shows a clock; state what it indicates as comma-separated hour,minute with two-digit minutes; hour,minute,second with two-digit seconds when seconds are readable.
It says 2,54
